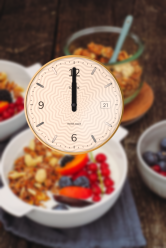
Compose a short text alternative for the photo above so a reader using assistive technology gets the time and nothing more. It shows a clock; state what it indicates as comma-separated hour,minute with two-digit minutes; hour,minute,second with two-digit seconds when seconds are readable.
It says 12,00
